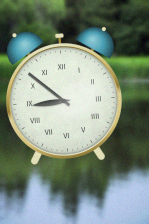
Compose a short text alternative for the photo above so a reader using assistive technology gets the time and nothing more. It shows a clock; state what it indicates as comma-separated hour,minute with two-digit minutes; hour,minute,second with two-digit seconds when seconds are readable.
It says 8,52
